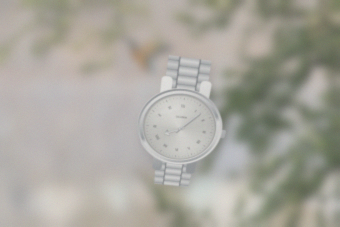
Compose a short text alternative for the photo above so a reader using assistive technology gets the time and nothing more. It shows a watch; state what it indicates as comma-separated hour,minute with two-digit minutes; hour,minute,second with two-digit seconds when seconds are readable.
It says 8,07
